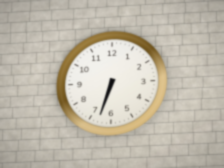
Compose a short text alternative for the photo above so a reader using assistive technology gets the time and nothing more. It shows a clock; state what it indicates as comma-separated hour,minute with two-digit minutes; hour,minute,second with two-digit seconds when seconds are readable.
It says 6,33
